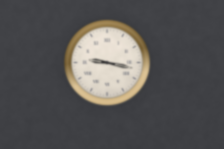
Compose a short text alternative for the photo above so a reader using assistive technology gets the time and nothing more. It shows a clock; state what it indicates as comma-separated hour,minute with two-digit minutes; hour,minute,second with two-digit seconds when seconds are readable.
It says 9,17
